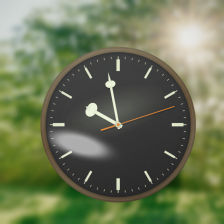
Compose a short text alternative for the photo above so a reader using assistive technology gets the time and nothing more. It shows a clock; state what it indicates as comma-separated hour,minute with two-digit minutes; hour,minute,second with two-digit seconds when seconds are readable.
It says 9,58,12
